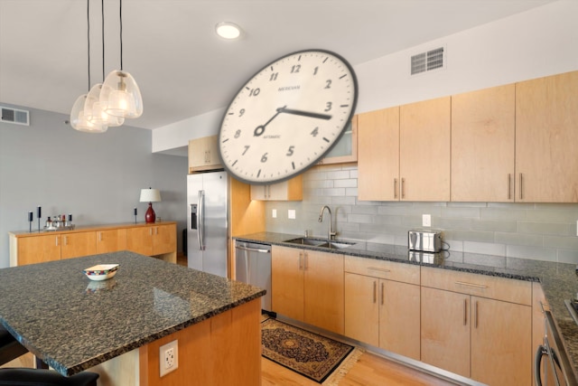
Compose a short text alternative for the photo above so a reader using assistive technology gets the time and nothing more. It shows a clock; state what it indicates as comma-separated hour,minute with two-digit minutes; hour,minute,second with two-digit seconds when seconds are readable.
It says 7,17
